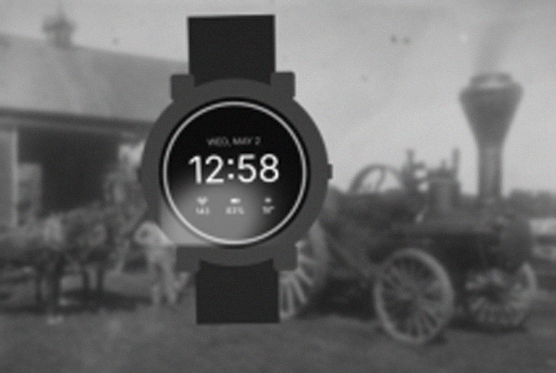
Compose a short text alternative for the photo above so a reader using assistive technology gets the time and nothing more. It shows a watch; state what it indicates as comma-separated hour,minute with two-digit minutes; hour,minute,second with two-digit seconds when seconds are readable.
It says 12,58
